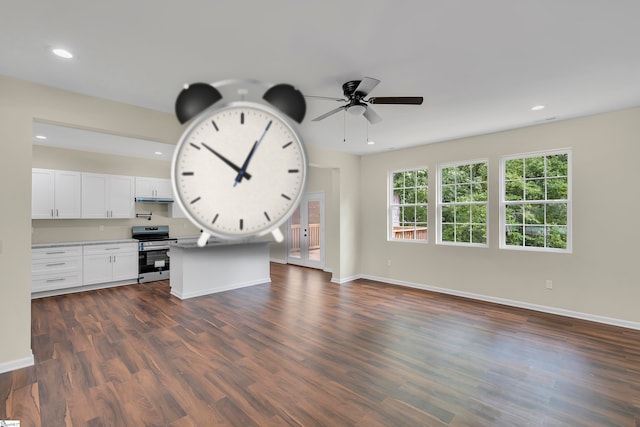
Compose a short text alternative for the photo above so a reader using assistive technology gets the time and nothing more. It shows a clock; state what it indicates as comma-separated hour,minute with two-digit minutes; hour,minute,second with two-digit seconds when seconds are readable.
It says 12,51,05
